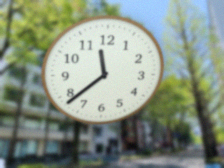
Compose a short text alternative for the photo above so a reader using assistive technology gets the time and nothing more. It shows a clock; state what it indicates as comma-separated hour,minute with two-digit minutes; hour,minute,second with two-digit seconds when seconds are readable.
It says 11,38
